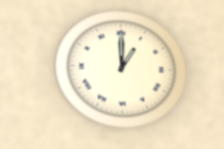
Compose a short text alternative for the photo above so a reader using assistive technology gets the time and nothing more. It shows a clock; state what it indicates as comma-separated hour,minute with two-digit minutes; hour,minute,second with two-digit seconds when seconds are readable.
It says 1,00
